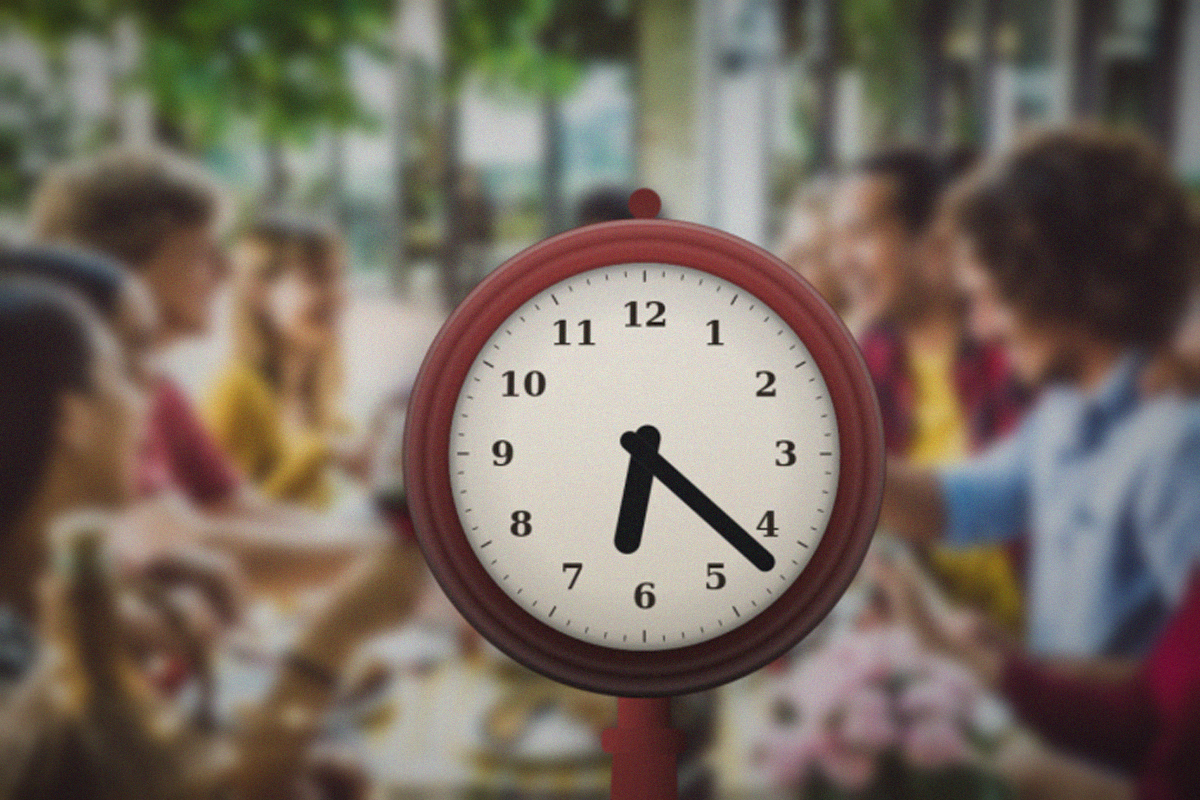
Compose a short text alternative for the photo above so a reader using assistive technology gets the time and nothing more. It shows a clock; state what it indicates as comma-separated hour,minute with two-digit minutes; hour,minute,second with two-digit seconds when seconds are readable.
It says 6,22
